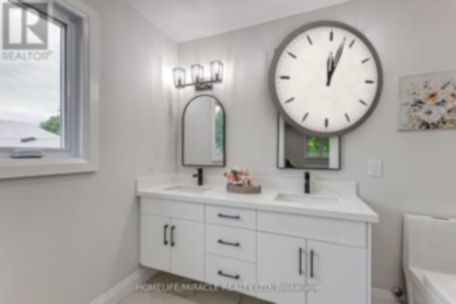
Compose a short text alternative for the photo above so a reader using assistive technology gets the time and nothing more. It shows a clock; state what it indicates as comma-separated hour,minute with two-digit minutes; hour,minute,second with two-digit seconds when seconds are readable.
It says 12,03
